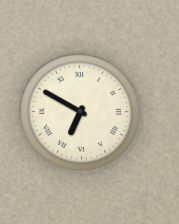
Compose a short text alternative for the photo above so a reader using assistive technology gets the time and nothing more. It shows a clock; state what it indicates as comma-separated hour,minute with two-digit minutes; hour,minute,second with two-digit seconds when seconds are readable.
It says 6,50
